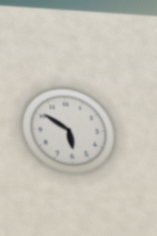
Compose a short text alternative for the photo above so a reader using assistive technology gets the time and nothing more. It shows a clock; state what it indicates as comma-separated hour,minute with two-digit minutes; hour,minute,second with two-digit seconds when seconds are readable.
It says 5,51
